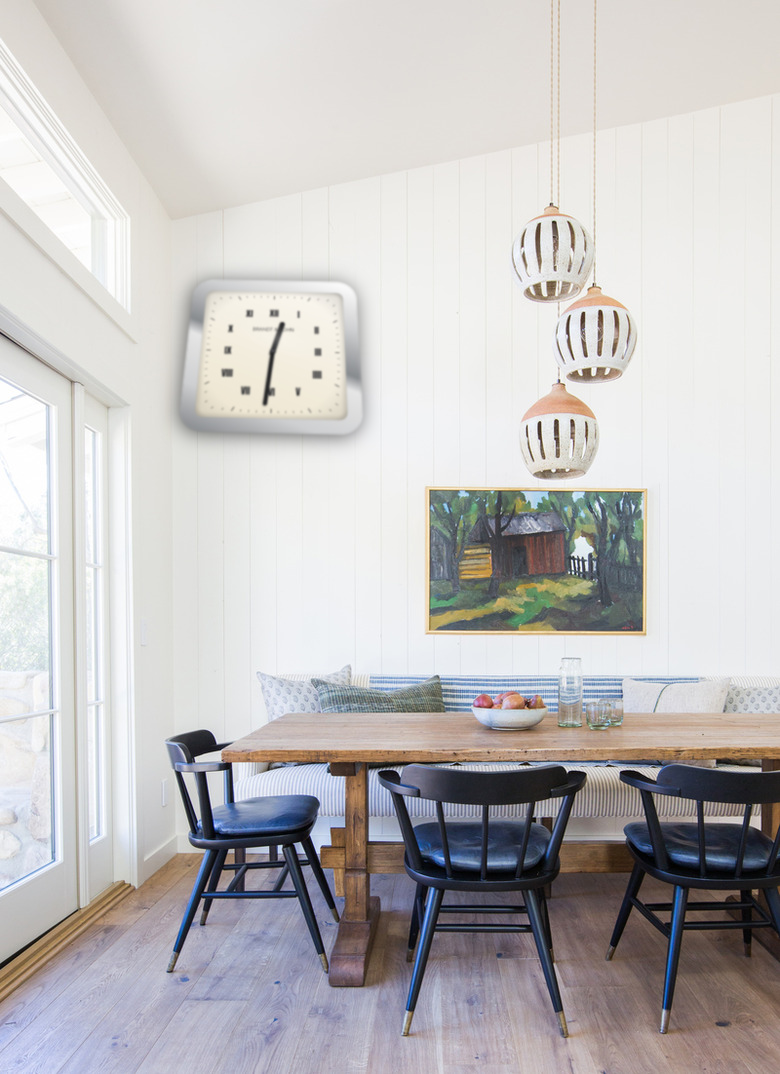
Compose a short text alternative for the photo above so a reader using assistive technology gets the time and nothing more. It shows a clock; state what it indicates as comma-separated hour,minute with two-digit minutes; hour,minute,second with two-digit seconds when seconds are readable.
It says 12,31
